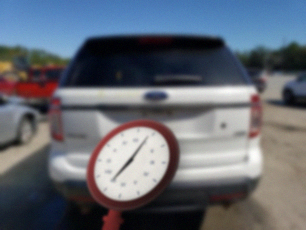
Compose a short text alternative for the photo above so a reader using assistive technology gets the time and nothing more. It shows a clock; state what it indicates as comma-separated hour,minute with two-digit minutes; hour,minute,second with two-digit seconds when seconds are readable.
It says 7,04
